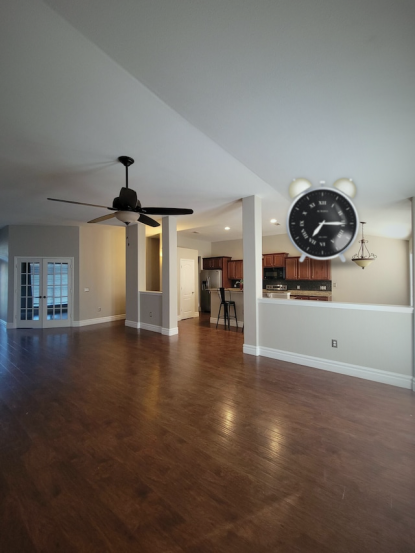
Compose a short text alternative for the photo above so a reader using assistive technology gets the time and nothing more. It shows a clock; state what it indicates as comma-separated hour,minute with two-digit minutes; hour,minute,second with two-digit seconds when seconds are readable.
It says 7,15
